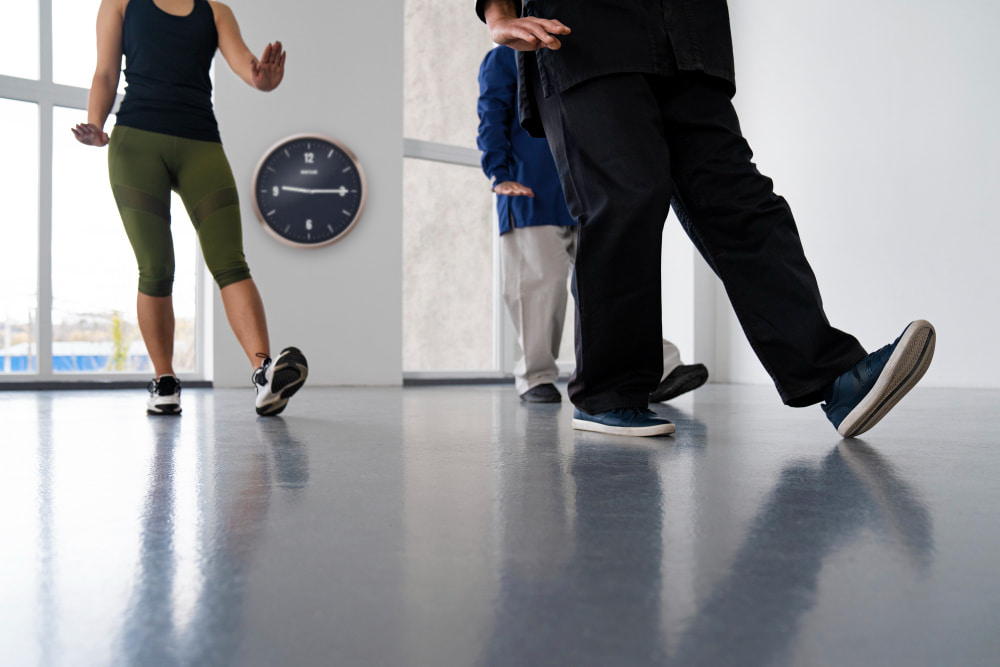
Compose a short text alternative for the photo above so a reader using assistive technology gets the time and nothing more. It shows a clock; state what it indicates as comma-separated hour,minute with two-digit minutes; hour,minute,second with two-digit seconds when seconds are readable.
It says 9,15
